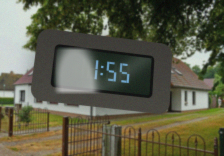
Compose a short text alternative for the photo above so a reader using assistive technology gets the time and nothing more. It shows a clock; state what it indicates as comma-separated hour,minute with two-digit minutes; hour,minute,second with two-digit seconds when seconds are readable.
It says 1,55
